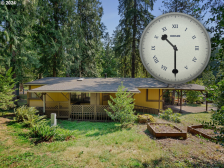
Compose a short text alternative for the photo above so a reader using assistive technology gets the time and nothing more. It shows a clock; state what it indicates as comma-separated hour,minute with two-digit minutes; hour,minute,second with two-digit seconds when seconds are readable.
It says 10,30
